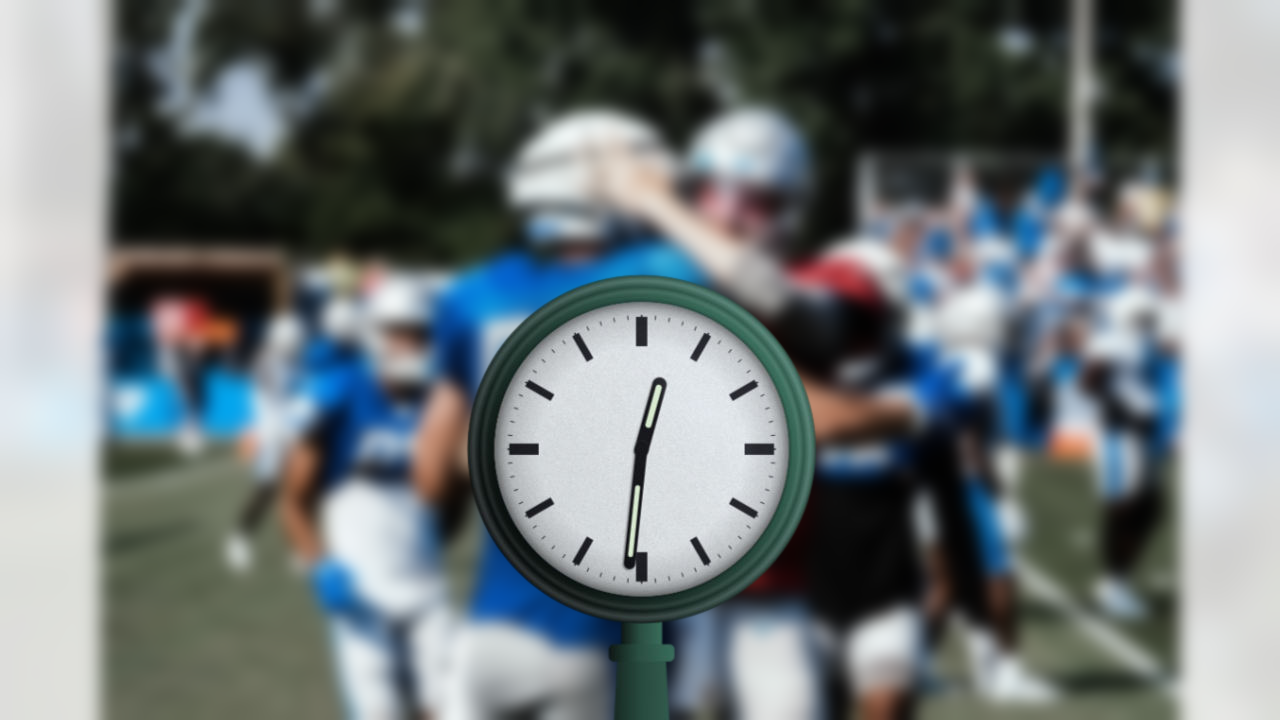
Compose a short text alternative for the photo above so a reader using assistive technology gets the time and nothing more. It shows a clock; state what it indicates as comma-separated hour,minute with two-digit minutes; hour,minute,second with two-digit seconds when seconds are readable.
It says 12,31
